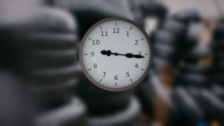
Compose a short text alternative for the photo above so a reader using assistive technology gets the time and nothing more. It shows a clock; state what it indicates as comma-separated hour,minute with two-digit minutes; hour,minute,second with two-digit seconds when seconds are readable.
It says 9,16
